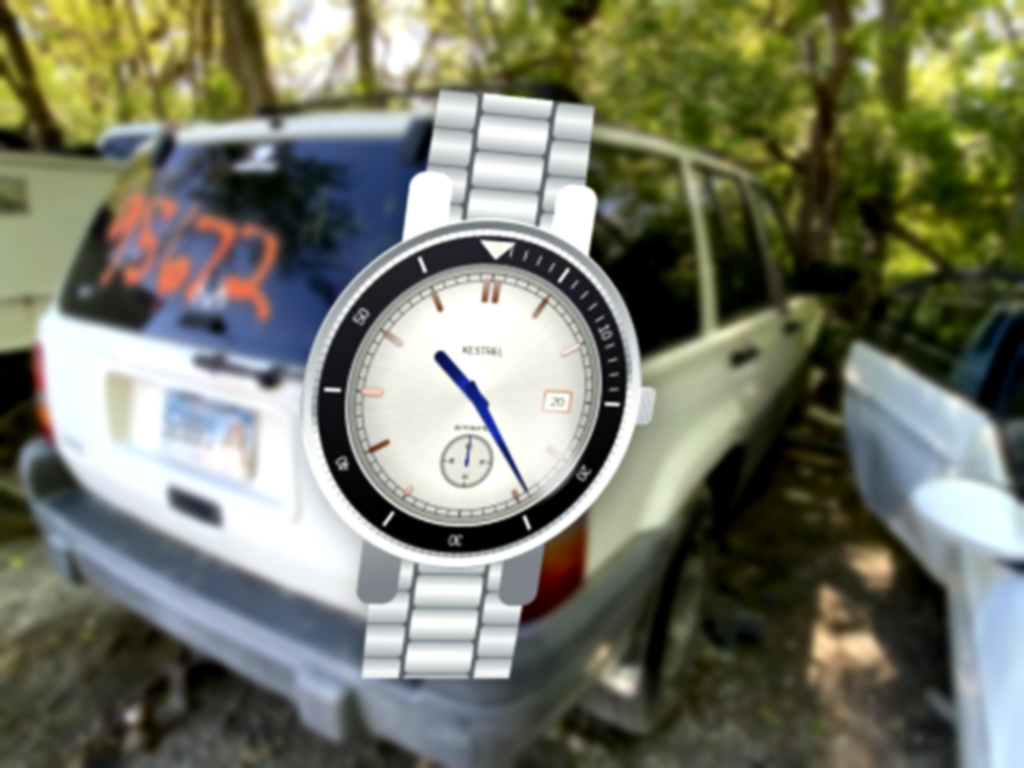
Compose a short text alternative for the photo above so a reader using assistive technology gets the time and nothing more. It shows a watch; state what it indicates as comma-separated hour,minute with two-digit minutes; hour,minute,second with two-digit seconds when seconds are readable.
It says 10,24
